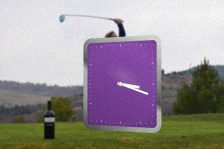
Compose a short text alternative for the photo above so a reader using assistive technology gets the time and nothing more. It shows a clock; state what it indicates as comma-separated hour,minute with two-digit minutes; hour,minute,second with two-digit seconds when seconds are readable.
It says 3,18
